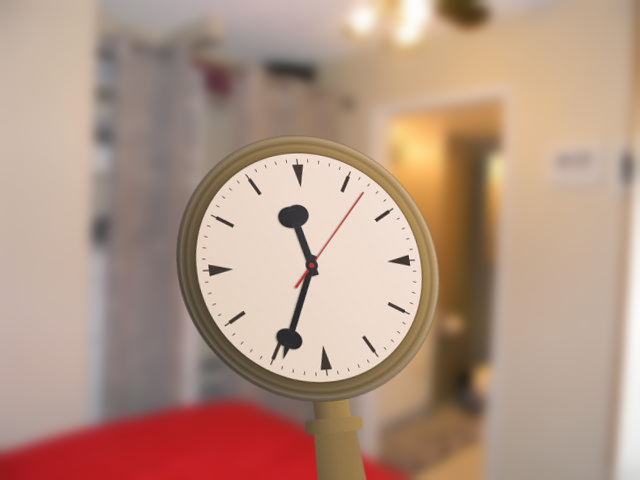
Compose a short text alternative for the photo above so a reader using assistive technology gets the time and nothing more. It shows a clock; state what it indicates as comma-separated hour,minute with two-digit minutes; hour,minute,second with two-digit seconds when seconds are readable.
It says 11,34,07
